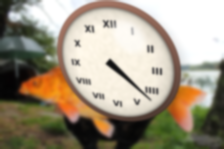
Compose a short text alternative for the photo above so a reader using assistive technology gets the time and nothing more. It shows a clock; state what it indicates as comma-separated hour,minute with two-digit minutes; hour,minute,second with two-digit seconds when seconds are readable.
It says 4,22
